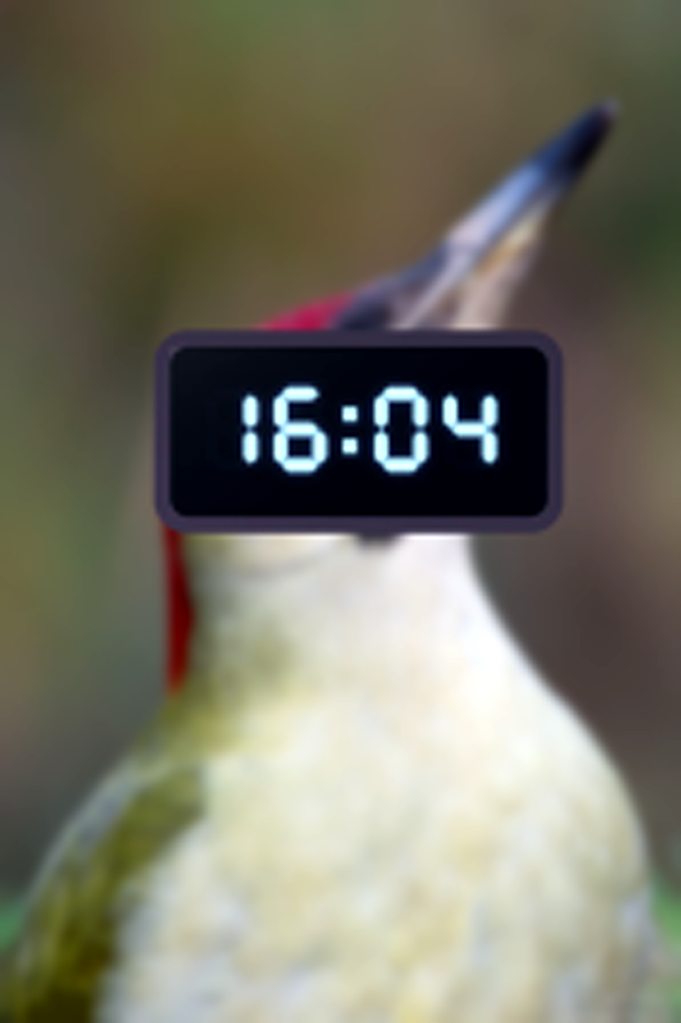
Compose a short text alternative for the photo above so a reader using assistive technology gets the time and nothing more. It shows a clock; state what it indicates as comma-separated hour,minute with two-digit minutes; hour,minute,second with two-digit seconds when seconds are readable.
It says 16,04
